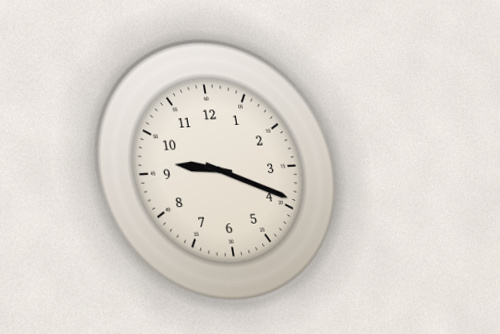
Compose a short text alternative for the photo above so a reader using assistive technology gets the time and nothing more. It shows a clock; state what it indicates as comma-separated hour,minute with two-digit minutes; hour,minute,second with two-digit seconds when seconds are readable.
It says 9,19
